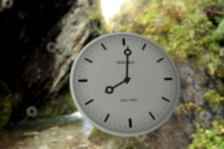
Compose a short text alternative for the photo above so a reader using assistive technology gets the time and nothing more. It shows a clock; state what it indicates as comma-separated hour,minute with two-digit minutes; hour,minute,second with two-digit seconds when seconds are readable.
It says 8,01
